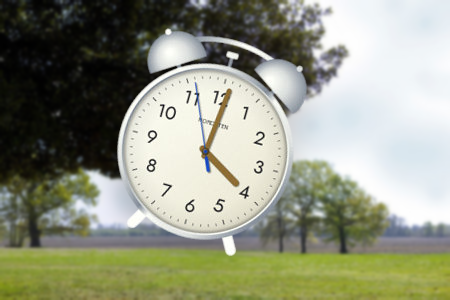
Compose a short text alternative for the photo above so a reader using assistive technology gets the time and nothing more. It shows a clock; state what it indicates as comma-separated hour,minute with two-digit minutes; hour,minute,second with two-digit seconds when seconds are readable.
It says 4,00,56
